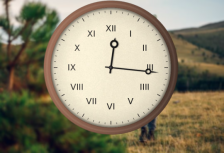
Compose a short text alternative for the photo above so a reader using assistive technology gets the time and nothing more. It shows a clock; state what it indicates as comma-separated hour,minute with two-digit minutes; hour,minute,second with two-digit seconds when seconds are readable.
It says 12,16
